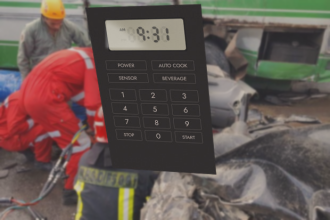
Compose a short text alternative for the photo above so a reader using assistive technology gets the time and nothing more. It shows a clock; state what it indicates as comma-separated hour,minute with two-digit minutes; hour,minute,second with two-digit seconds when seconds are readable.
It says 9,31
